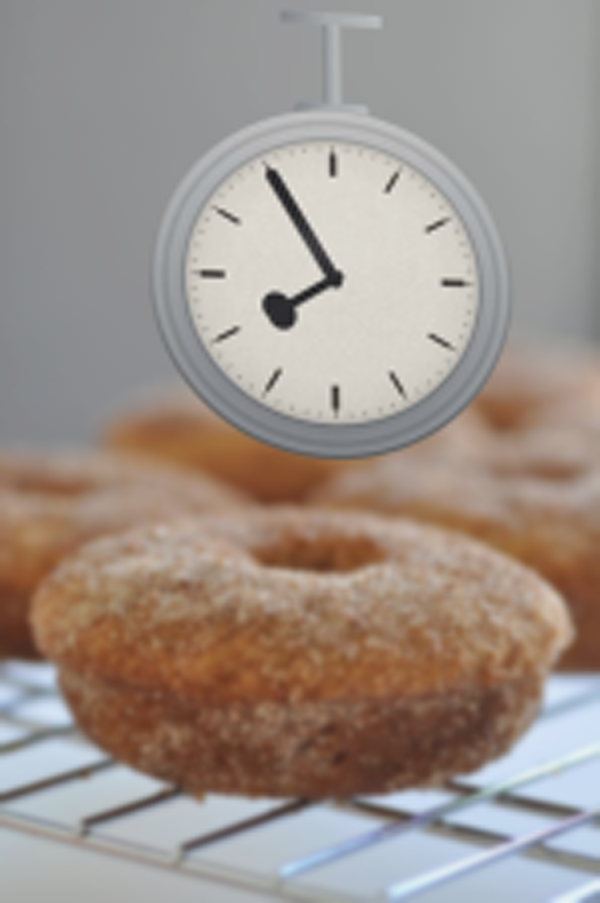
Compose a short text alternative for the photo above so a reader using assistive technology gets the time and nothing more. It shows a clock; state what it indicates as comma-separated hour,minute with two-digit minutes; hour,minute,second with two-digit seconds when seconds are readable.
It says 7,55
